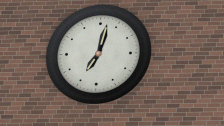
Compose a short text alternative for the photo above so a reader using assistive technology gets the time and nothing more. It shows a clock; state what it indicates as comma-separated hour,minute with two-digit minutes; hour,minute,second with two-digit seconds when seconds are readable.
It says 7,02
